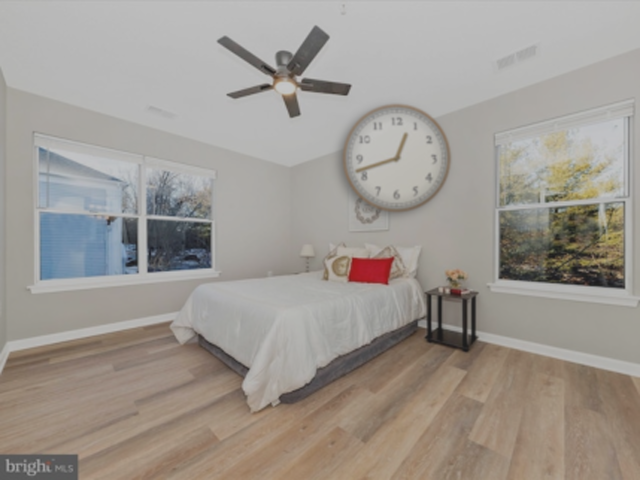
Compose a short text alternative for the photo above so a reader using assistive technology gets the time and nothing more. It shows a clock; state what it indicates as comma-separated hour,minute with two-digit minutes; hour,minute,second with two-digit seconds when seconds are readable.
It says 12,42
